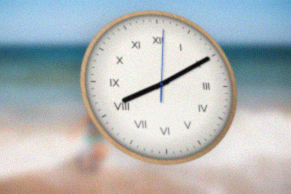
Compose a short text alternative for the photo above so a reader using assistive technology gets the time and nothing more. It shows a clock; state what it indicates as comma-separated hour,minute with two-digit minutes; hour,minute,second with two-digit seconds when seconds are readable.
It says 8,10,01
